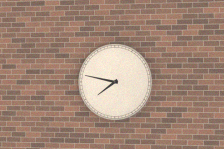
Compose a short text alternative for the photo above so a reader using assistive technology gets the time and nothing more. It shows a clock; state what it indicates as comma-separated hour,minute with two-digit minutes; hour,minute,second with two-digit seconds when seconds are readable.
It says 7,47
